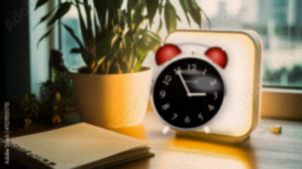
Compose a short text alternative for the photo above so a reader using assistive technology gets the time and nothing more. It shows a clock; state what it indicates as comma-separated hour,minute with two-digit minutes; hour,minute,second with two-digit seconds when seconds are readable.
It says 2,55
